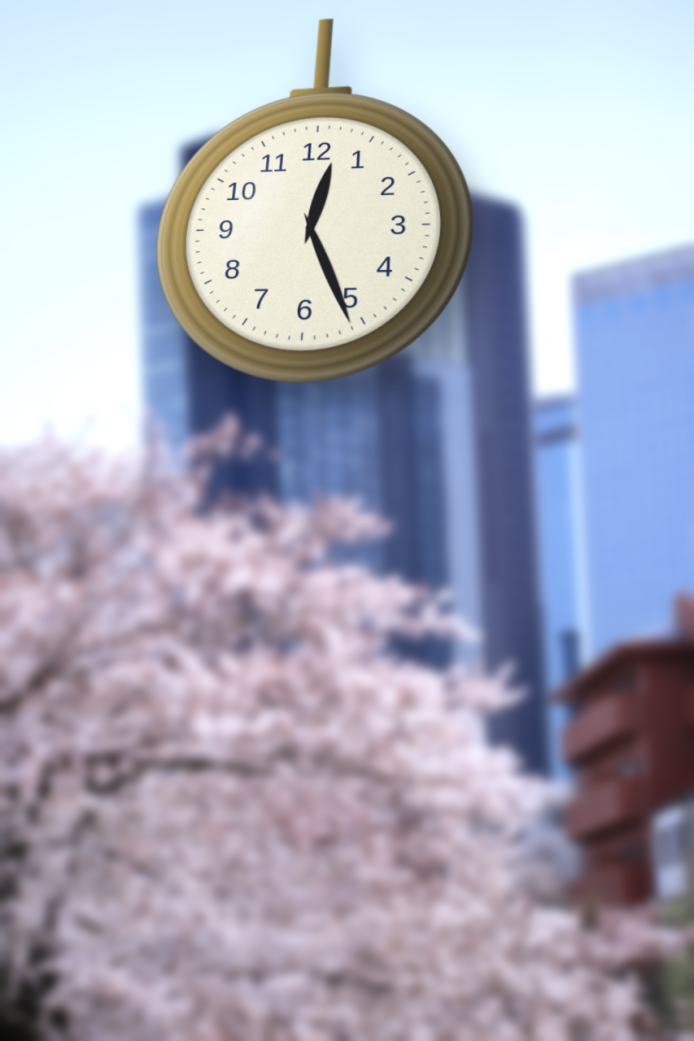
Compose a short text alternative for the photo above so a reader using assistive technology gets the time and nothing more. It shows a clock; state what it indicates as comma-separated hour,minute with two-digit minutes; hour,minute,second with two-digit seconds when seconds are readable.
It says 12,26
